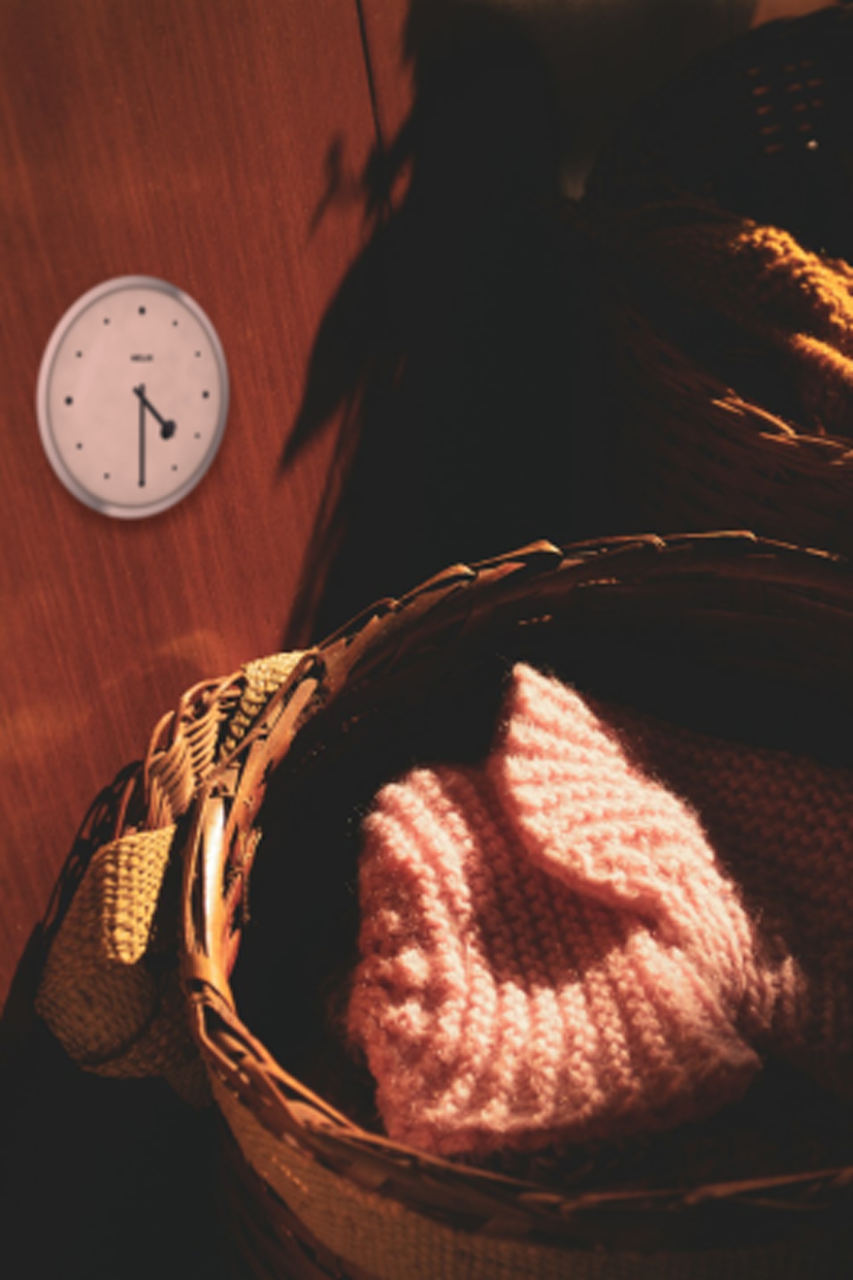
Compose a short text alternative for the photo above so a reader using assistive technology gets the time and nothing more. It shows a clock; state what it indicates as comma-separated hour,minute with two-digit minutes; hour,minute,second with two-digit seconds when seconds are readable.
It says 4,30
